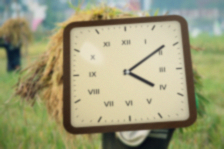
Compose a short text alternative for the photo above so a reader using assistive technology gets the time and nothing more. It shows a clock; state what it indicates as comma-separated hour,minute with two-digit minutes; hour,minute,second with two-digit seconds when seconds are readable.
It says 4,09
